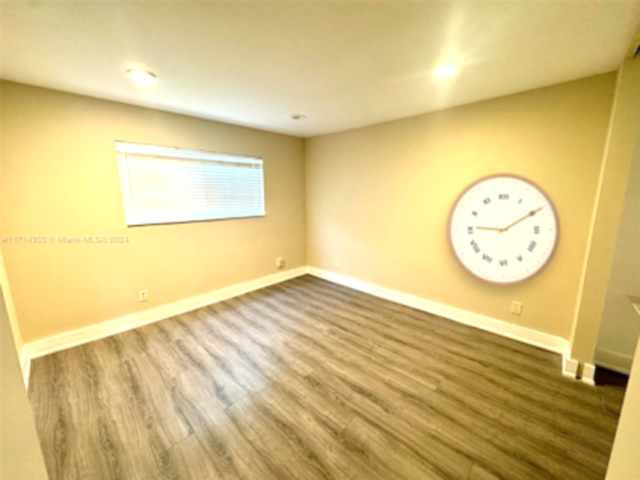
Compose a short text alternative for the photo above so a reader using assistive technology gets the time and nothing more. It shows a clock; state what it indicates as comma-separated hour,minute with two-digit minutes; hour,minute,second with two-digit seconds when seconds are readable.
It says 9,10
